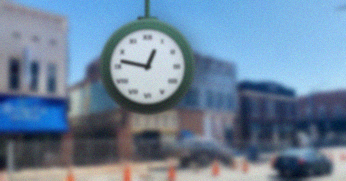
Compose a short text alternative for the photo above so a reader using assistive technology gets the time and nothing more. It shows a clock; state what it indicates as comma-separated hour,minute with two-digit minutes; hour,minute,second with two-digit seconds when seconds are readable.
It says 12,47
